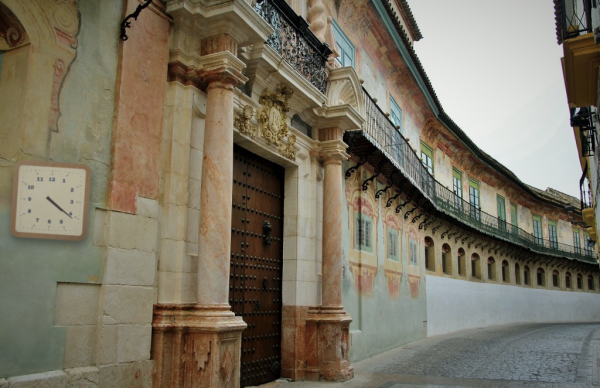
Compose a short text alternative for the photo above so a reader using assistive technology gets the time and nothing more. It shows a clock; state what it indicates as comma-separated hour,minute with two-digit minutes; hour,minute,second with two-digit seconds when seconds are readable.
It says 4,21
